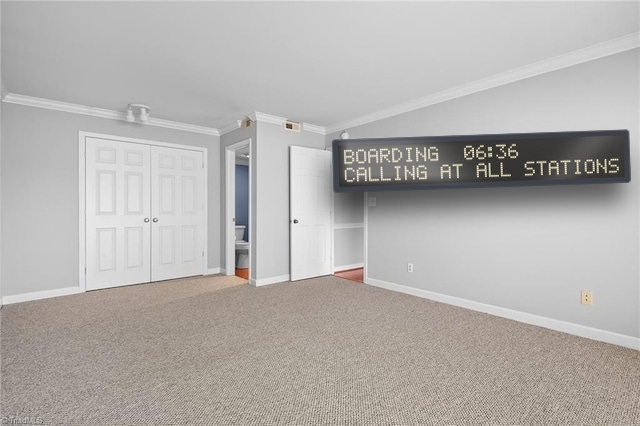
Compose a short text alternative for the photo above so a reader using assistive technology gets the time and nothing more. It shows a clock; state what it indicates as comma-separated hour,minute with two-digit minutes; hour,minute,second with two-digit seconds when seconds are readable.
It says 6,36
